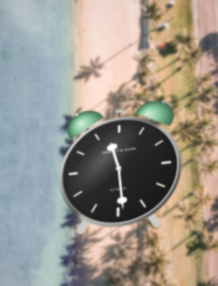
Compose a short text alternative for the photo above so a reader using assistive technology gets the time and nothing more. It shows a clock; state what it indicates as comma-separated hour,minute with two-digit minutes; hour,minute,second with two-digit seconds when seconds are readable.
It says 11,29
